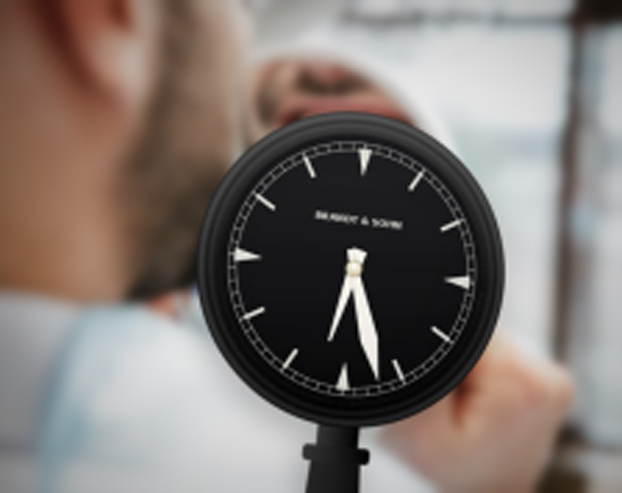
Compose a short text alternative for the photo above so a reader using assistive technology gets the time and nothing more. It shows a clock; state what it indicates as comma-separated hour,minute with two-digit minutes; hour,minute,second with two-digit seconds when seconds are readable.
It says 6,27
